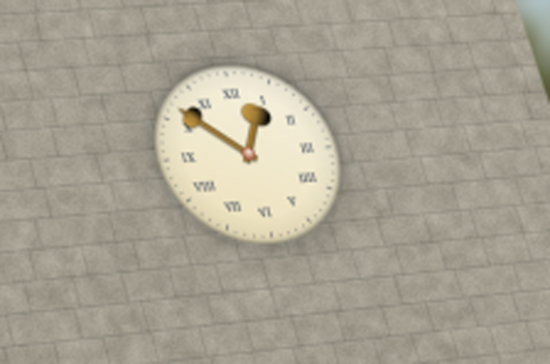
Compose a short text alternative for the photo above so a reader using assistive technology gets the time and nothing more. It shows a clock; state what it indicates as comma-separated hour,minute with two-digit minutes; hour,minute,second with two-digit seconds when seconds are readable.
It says 12,52
